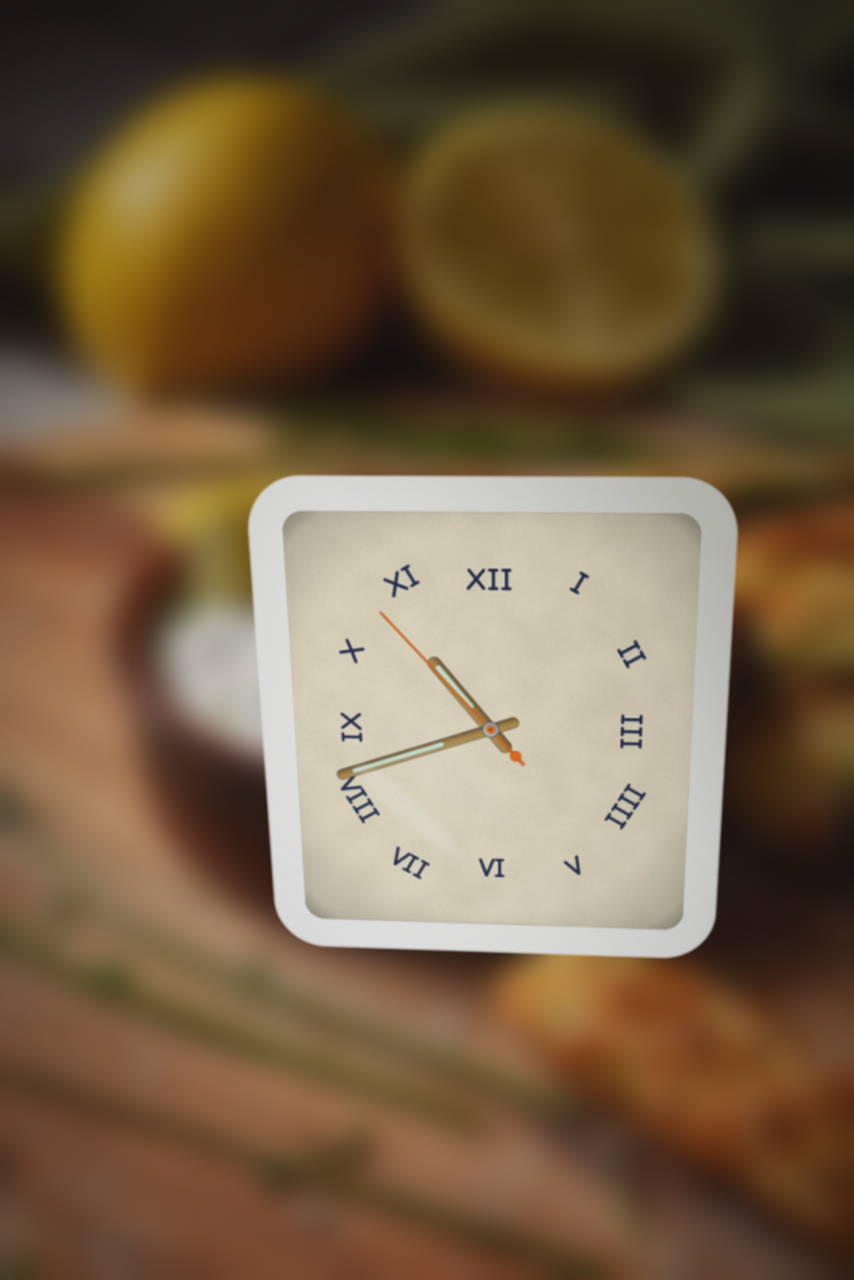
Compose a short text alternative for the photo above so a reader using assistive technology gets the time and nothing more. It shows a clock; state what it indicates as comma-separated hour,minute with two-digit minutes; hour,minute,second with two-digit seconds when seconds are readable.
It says 10,41,53
